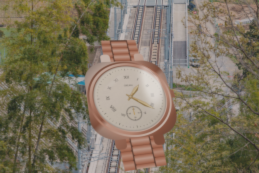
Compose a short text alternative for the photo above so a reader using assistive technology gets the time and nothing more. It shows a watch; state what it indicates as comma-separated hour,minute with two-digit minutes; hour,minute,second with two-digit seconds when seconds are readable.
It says 1,21
